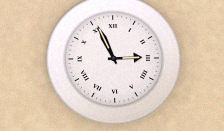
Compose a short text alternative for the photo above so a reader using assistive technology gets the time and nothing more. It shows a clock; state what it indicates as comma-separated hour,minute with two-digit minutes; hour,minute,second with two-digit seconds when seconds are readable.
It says 2,56
